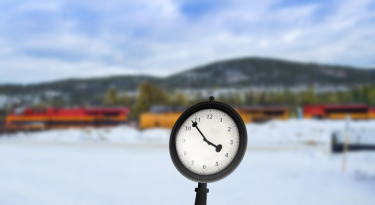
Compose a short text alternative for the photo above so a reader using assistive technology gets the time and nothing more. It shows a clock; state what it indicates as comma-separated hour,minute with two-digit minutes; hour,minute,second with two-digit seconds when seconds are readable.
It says 3,53
